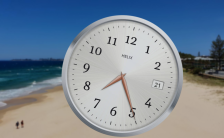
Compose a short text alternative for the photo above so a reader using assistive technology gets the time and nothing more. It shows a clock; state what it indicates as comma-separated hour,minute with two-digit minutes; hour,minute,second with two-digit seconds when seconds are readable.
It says 7,25
